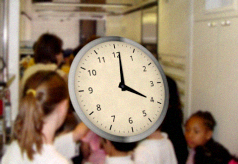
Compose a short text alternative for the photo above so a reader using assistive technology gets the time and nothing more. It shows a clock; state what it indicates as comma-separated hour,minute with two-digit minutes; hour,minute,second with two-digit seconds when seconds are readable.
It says 4,01
